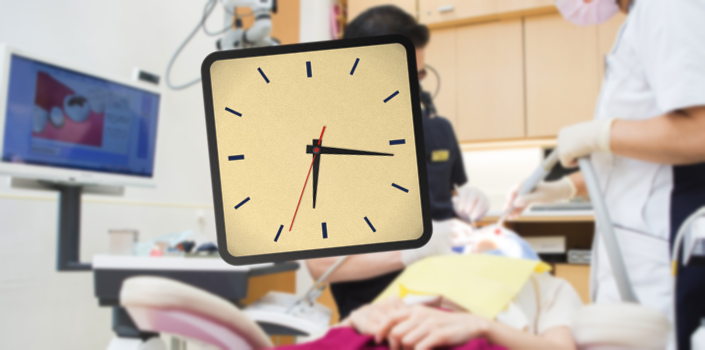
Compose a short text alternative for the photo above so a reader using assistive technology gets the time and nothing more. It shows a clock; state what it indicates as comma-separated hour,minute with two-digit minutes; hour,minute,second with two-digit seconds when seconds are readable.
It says 6,16,34
